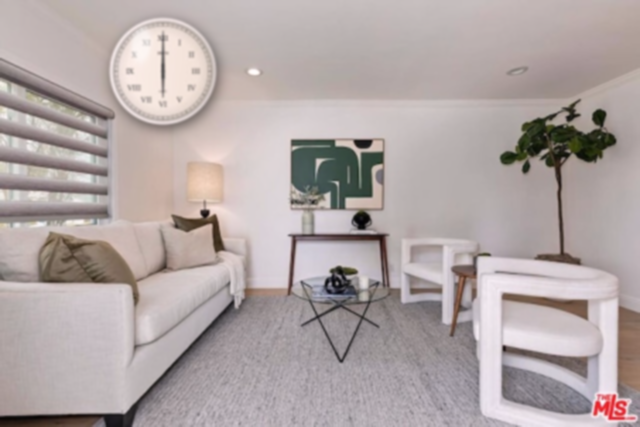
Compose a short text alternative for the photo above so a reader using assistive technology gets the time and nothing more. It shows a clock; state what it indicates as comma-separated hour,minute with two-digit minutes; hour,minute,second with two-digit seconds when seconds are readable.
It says 6,00
